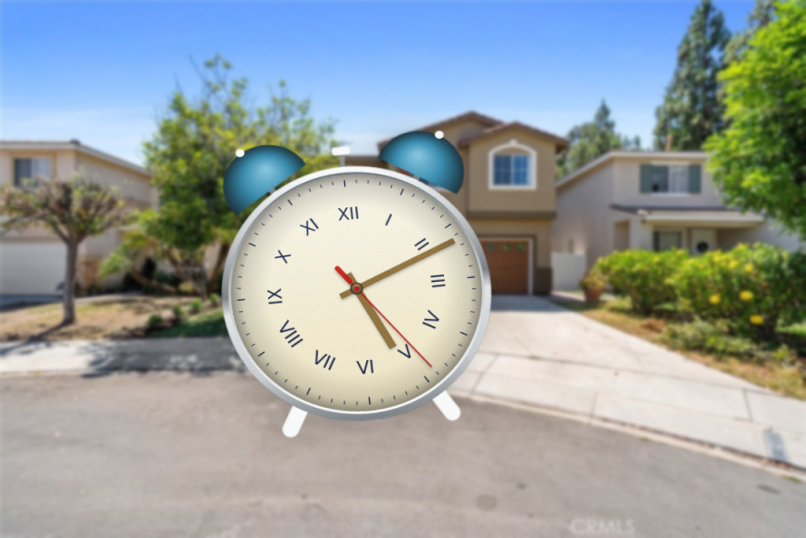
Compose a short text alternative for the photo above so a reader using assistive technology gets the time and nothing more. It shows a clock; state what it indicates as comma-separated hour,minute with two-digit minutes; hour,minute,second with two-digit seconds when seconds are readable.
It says 5,11,24
